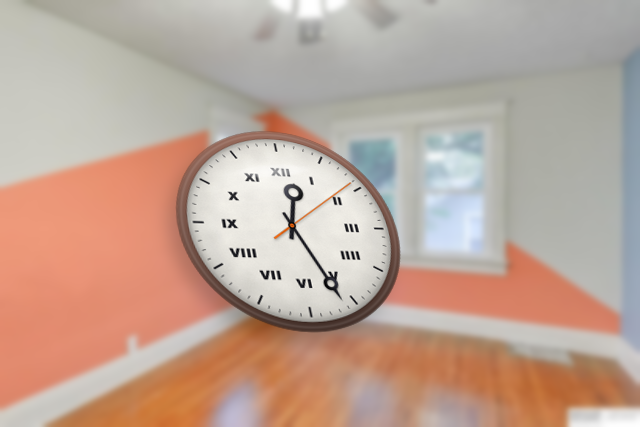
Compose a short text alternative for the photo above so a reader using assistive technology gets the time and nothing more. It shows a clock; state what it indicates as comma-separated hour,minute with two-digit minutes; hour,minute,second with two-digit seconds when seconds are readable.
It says 12,26,09
